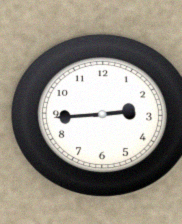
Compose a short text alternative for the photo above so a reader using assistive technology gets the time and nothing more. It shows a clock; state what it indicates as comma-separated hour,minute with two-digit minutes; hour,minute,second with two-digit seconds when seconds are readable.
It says 2,44
